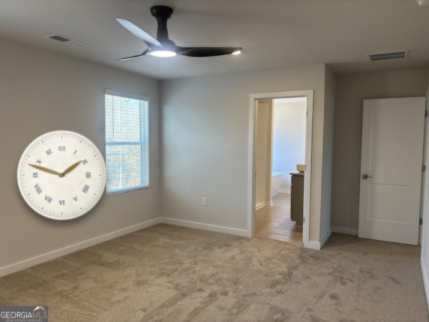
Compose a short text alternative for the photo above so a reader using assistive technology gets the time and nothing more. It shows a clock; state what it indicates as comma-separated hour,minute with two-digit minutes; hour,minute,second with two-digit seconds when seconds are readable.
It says 1,48
